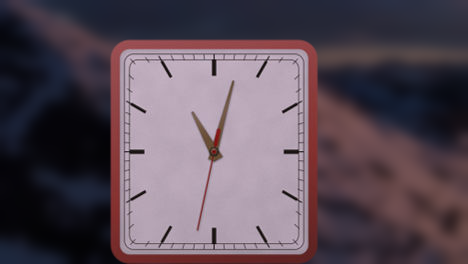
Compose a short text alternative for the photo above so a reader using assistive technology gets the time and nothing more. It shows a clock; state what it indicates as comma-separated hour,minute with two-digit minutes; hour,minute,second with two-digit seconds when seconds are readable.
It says 11,02,32
